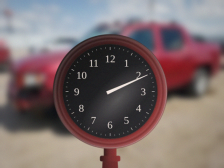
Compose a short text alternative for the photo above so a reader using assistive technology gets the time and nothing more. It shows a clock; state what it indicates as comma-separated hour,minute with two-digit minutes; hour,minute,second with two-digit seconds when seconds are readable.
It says 2,11
